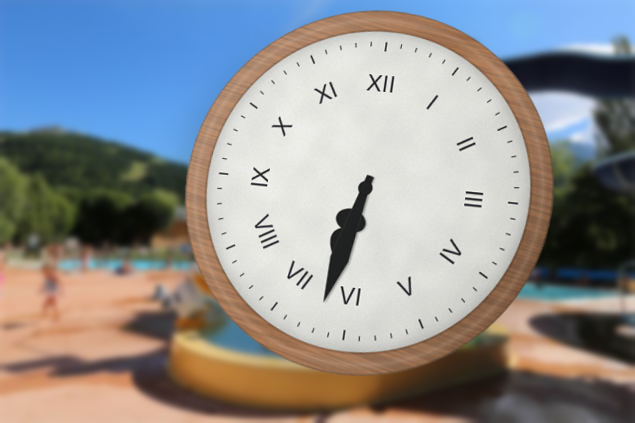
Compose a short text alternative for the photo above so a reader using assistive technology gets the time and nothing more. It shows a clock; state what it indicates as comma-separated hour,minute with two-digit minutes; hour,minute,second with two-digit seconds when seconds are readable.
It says 6,32
